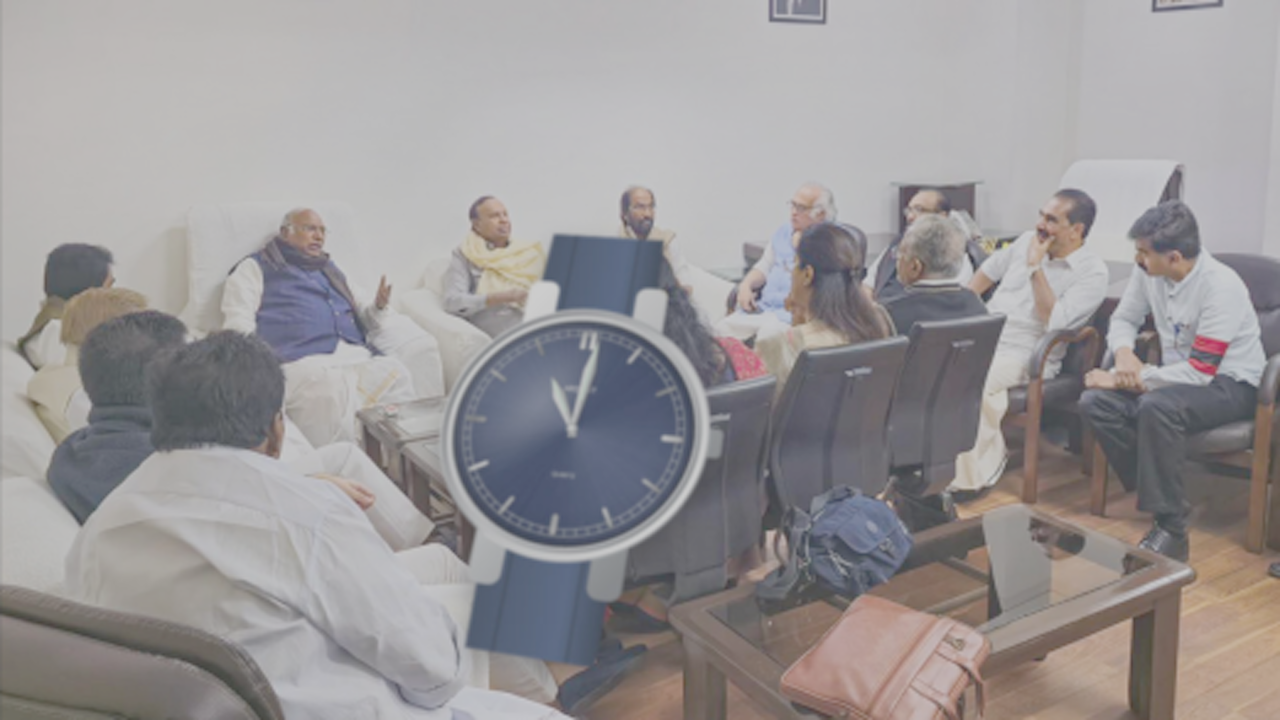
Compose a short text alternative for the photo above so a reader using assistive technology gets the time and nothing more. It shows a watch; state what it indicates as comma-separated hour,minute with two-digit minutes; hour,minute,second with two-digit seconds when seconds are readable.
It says 11,01
